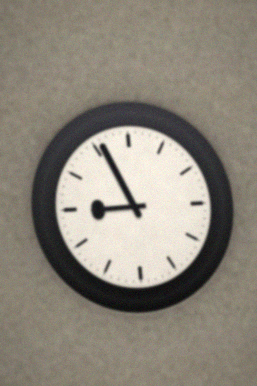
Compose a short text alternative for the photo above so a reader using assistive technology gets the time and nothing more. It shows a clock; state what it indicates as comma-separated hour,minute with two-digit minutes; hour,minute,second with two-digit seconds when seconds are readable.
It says 8,56
